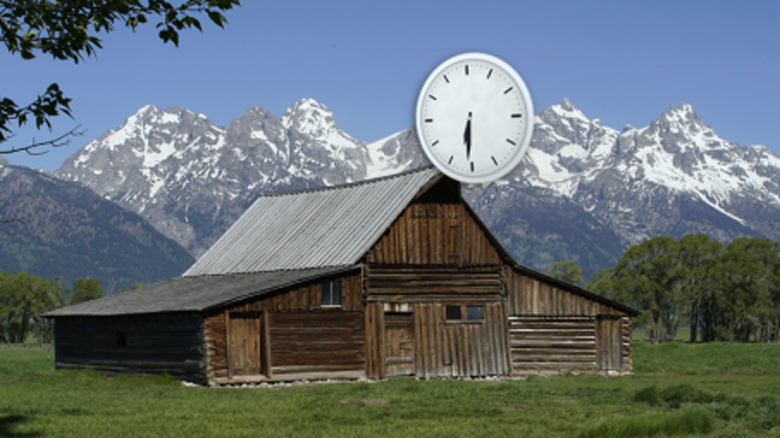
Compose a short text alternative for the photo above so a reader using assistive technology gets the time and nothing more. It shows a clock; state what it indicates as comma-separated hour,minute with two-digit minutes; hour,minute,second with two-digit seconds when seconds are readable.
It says 6,31
